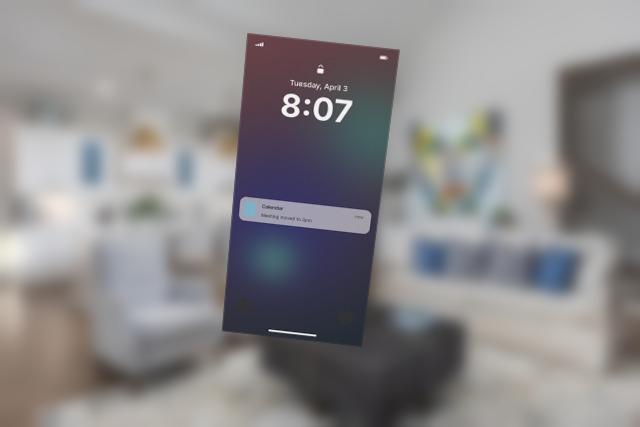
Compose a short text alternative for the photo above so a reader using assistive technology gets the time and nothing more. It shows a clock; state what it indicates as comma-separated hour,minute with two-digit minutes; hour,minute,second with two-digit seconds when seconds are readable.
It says 8,07
